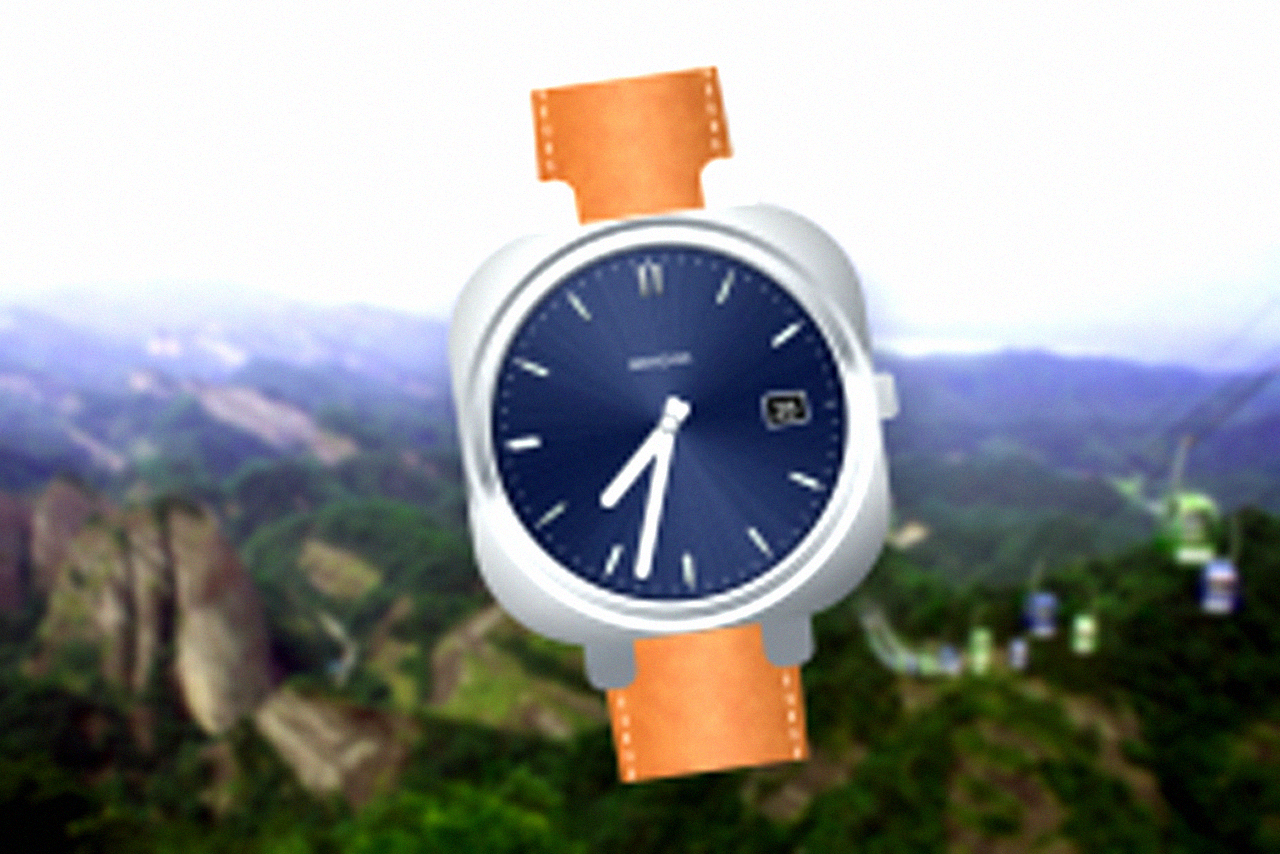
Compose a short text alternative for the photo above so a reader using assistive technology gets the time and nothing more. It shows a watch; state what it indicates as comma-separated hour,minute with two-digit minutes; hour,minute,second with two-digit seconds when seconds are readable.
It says 7,33
